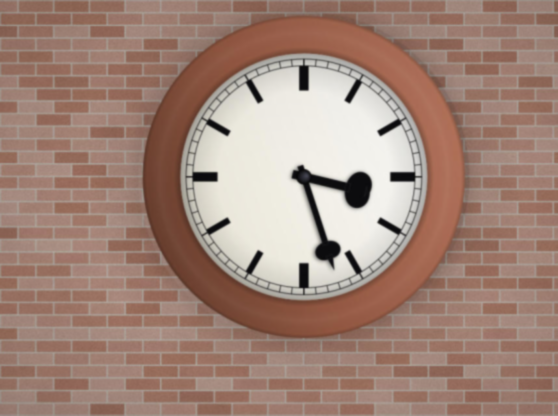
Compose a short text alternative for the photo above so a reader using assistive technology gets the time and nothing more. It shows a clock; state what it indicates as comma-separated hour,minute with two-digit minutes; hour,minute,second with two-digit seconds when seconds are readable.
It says 3,27
